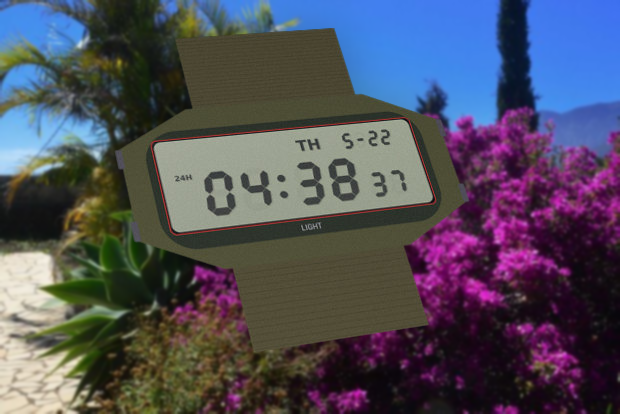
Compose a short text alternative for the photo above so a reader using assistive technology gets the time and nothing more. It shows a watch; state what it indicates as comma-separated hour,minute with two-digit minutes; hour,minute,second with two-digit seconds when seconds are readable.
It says 4,38,37
